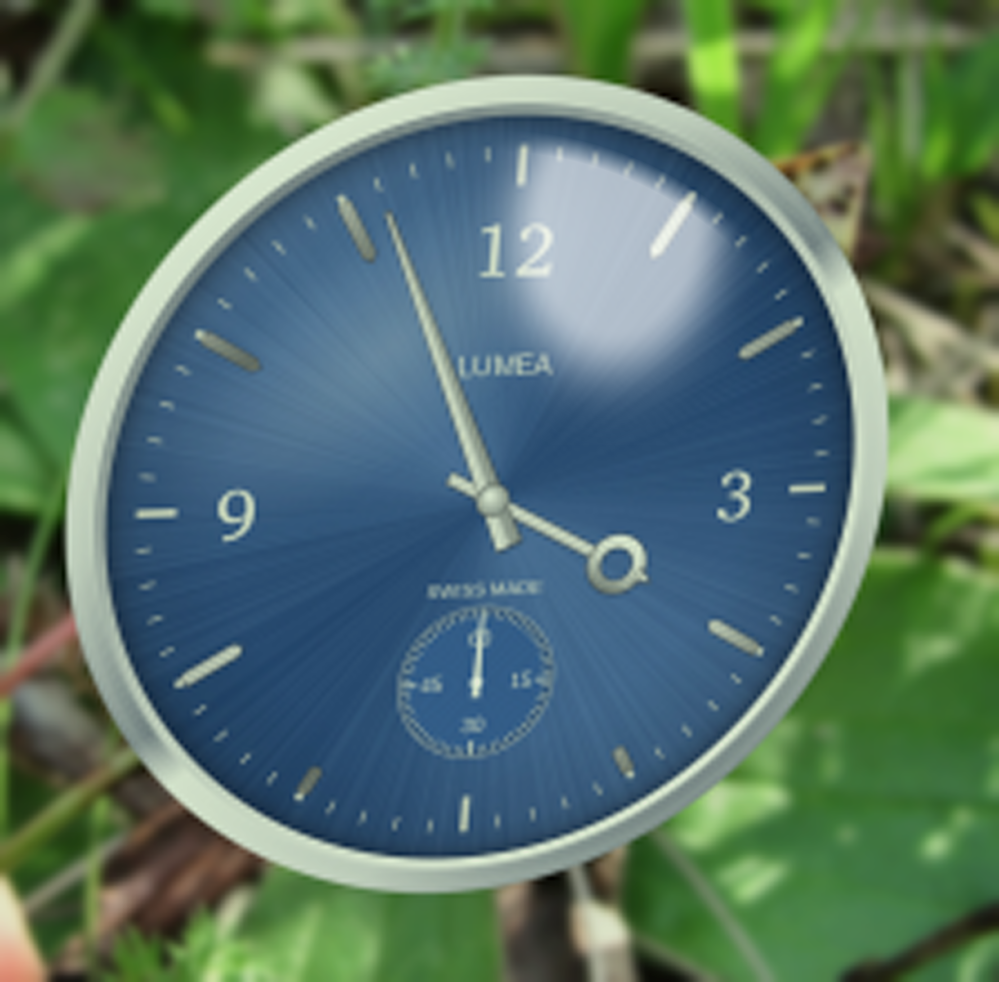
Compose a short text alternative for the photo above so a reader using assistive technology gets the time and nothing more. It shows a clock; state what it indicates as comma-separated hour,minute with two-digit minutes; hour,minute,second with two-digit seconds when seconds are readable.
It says 3,56
